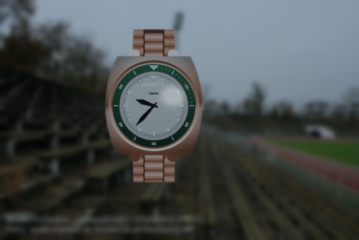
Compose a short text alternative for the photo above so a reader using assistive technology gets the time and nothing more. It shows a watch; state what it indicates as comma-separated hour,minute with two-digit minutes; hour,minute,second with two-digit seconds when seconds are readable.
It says 9,37
